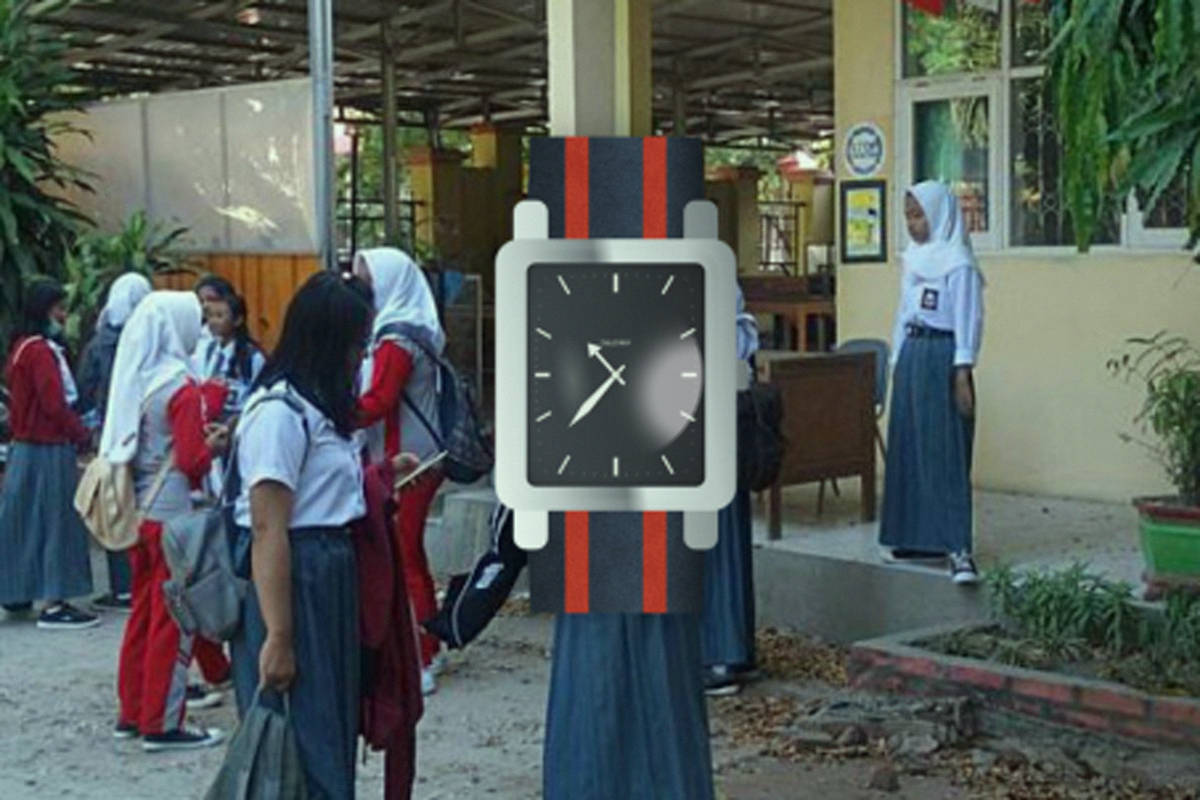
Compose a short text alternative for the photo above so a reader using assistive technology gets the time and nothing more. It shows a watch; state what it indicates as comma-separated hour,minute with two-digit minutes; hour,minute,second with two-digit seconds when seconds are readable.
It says 10,37
